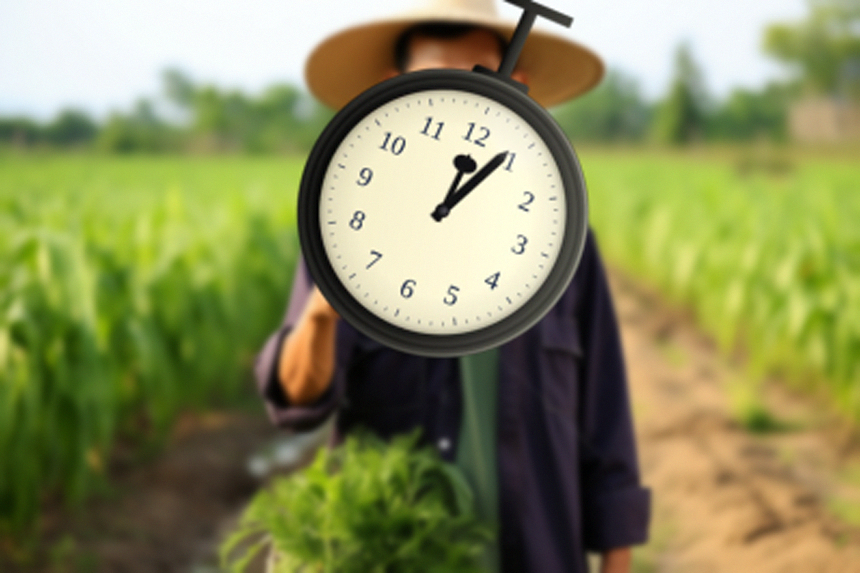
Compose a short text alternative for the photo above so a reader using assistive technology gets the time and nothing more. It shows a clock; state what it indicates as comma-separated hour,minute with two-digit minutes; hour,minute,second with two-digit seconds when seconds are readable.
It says 12,04
